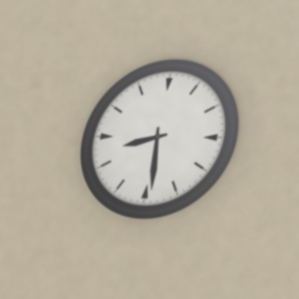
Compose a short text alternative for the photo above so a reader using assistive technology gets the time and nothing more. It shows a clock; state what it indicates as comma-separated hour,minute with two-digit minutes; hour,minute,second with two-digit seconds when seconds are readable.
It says 8,29
